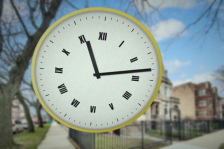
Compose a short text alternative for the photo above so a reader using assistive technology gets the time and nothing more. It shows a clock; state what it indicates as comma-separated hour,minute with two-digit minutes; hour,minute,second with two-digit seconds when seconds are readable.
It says 11,13
